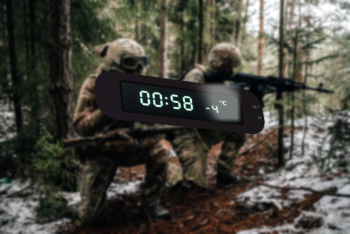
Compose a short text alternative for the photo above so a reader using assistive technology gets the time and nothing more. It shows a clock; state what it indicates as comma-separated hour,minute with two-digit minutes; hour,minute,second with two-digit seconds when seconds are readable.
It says 0,58
